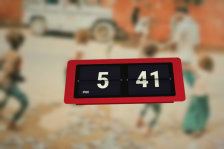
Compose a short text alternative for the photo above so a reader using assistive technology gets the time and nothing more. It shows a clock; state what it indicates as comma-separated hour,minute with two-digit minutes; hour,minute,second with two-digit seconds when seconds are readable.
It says 5,41
